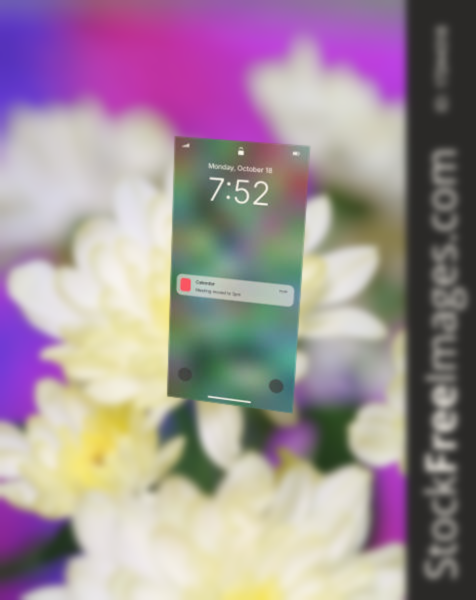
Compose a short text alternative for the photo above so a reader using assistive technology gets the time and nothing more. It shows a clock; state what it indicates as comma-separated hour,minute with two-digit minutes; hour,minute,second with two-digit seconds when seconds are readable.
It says 7,52
